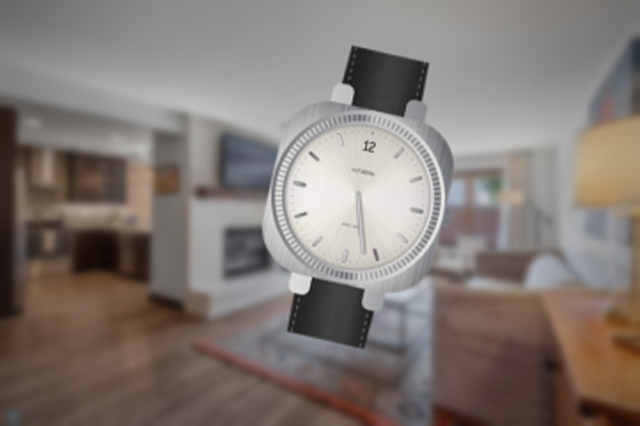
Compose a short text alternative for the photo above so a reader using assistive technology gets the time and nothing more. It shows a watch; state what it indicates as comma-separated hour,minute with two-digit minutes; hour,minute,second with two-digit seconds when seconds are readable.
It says 5,27
